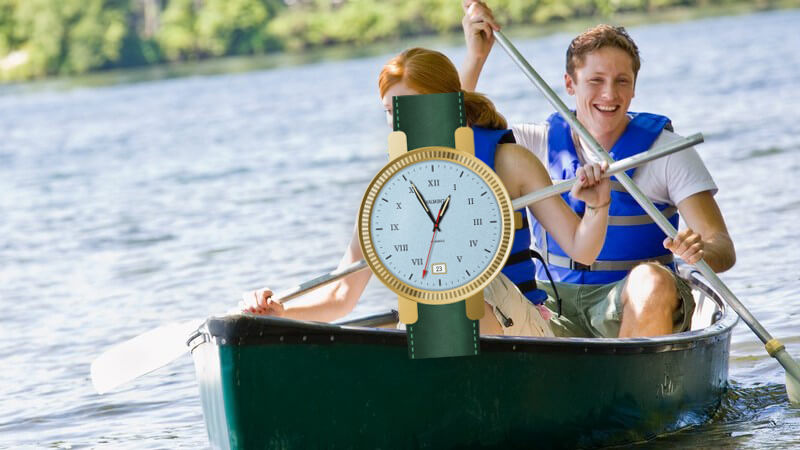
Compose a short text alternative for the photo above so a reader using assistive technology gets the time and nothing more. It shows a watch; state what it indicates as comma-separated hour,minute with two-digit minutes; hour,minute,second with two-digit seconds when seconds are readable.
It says 12,55,33
